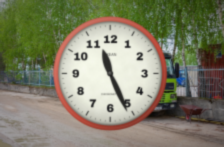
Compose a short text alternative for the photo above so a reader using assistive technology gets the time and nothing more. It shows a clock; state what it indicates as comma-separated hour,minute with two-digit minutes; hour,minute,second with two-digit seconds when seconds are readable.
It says 11,26
